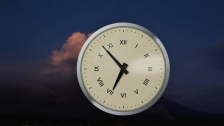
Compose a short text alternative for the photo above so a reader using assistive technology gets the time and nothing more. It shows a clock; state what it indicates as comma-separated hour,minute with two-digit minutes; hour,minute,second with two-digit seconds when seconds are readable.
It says 6,53
